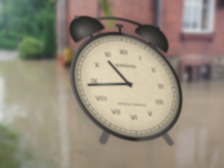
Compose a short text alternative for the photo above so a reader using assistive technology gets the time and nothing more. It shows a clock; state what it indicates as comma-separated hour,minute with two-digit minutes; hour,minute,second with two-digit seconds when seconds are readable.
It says 10,44
